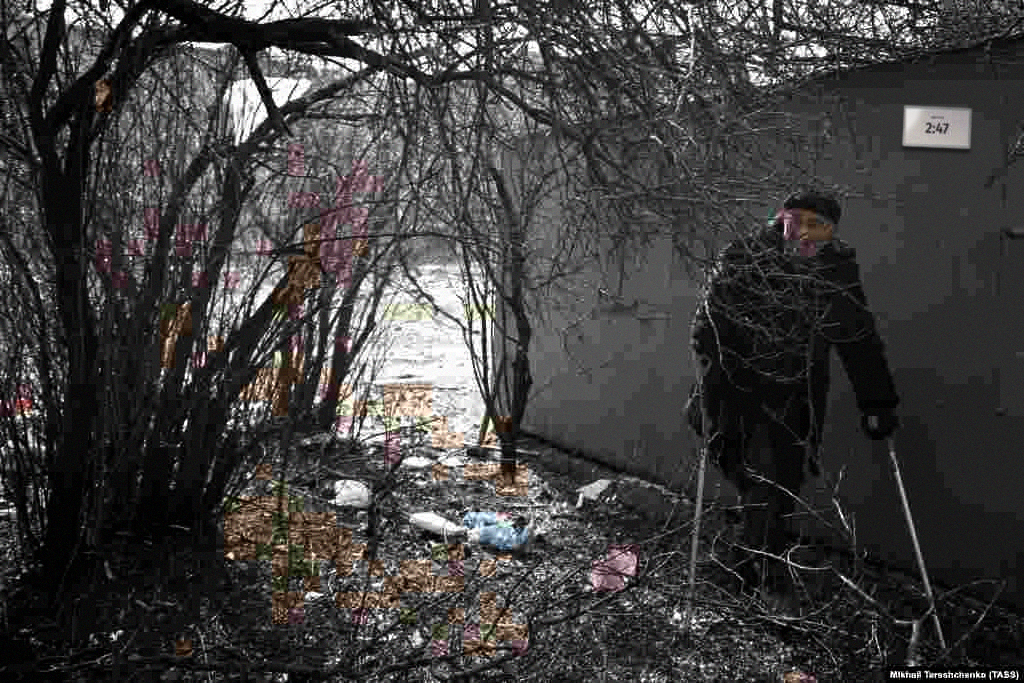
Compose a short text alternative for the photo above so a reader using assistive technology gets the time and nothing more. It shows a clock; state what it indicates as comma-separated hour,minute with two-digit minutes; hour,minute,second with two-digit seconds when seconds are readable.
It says 2,47
